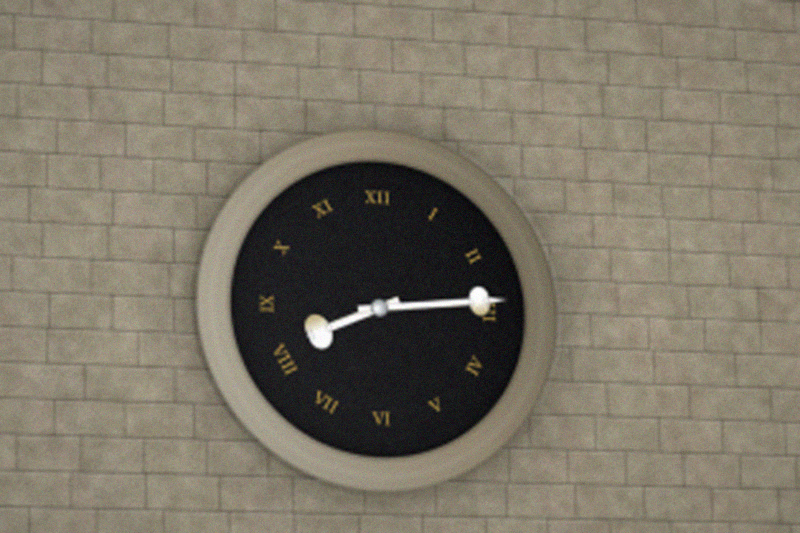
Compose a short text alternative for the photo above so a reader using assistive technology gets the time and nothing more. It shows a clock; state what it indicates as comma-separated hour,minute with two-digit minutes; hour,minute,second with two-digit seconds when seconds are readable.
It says 8,14
